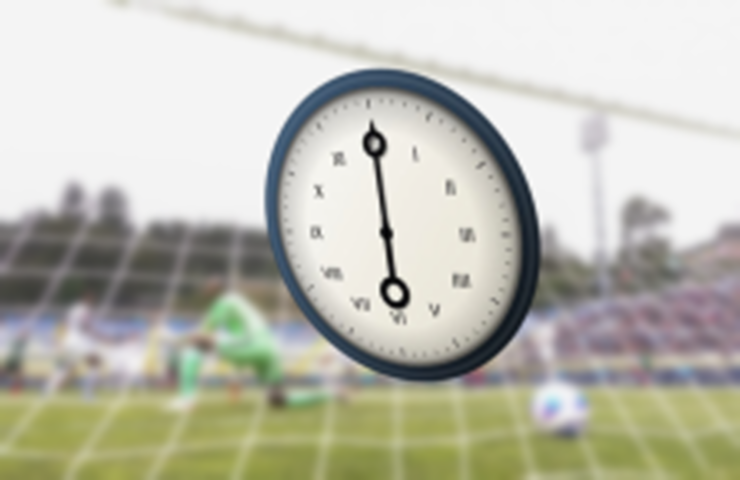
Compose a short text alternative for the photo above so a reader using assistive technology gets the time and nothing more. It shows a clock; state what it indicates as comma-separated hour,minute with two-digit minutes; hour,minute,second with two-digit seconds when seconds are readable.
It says 6,00
